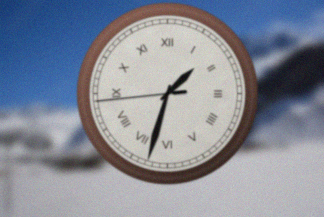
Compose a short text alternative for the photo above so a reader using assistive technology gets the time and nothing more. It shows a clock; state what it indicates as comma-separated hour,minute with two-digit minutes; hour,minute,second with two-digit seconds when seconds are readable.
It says 1,32,44
